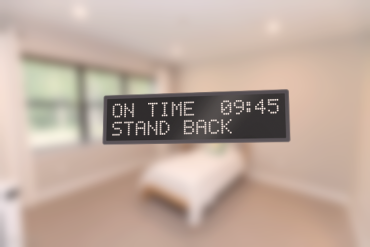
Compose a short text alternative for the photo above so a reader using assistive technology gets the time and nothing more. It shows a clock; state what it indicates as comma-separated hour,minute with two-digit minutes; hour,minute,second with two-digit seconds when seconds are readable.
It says 9,45
